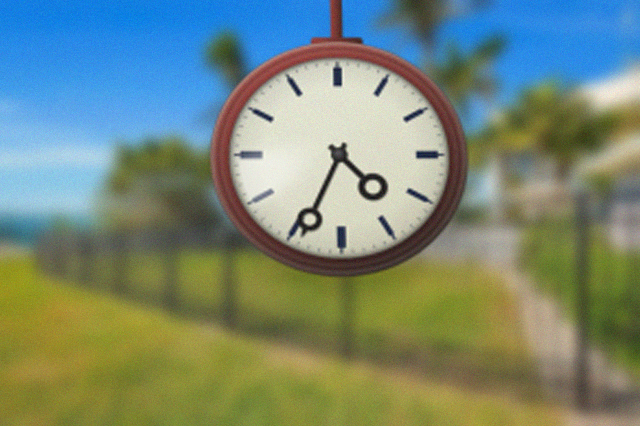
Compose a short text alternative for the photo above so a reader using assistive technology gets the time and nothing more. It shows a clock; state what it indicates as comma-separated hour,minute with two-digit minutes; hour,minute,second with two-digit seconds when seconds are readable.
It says 4,34
